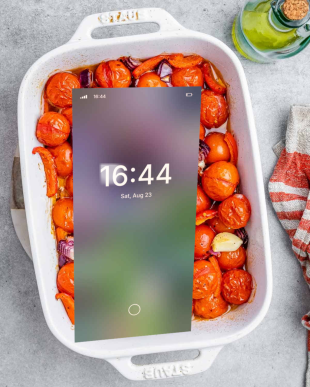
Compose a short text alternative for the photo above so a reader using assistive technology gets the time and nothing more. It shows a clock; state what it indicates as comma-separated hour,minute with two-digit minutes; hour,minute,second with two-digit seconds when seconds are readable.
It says 16,44
